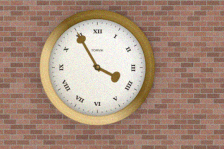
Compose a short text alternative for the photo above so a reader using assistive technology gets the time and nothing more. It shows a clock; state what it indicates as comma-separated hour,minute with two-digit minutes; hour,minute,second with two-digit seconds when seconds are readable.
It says 3,55
